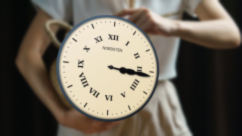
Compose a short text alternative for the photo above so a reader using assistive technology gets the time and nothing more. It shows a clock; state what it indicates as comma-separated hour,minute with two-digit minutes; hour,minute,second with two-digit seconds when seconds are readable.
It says 3,16
